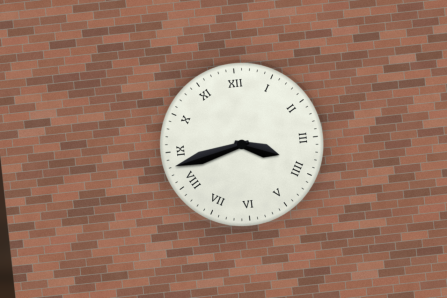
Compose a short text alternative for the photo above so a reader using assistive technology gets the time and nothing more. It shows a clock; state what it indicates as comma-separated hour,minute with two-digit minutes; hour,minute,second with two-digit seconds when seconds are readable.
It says 3,43
